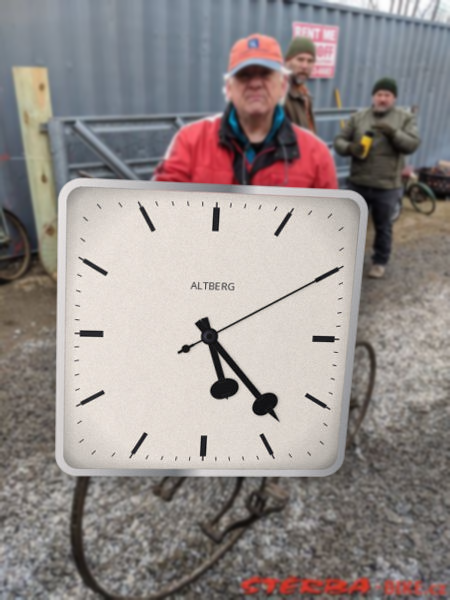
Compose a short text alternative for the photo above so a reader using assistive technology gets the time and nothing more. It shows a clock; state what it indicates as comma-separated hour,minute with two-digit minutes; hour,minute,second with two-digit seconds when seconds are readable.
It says 5,23,10
